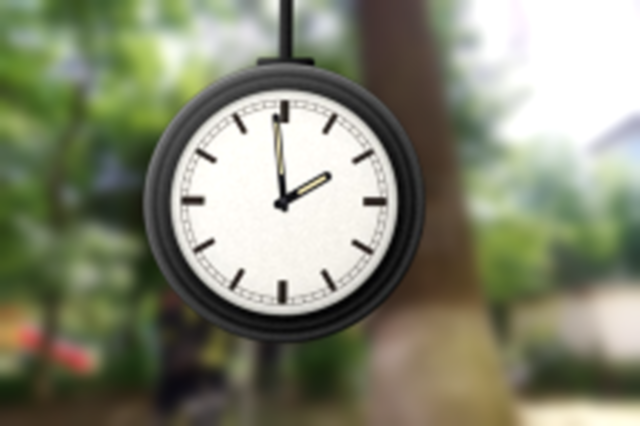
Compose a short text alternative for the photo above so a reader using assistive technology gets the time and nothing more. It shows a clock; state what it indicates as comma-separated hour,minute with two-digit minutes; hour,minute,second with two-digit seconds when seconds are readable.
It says 1,59
